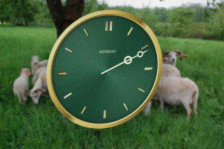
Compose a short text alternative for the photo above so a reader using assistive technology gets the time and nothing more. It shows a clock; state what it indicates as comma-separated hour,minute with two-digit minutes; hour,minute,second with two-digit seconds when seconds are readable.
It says 2,11
